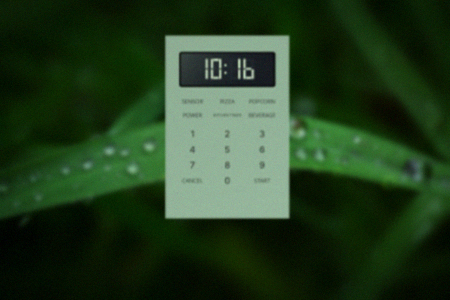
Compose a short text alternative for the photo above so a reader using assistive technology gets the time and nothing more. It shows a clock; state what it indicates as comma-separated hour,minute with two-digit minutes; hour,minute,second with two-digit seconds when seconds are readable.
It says 10,16
